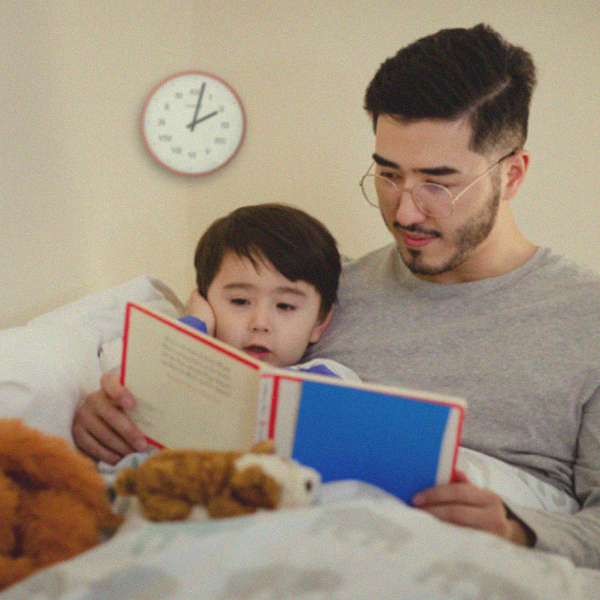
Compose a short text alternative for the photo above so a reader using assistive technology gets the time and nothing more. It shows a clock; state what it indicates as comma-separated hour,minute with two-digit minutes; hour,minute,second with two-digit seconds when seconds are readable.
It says 2,02
